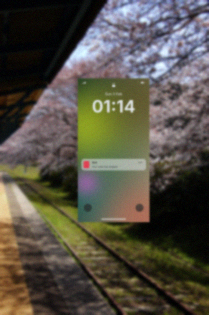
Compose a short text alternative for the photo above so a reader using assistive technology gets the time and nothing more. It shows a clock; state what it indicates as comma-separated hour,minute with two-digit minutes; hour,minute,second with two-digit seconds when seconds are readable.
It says 1,14
